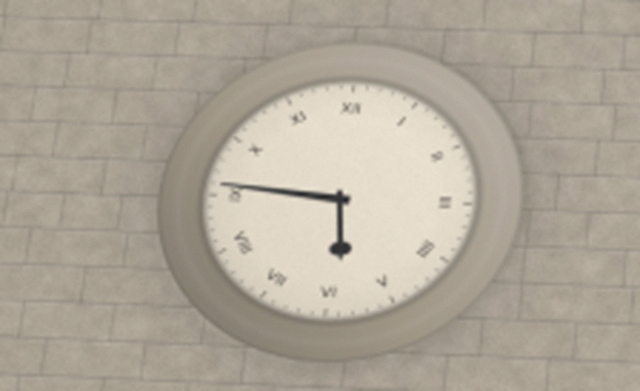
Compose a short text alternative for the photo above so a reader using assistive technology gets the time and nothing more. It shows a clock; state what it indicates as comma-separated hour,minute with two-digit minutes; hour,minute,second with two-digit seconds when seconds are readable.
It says 5,46
